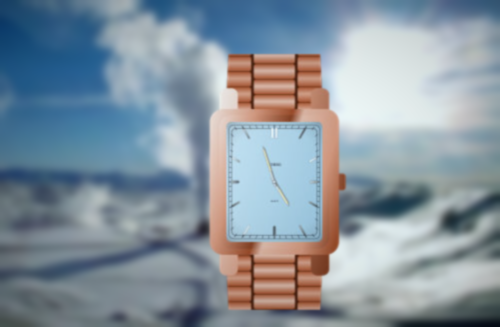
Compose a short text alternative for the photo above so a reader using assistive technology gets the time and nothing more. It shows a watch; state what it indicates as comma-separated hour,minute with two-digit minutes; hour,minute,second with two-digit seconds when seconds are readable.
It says 4,57
